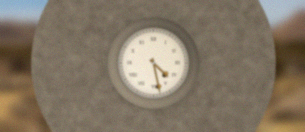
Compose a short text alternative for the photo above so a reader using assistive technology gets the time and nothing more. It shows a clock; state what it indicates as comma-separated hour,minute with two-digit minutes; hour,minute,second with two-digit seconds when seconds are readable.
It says 4,28
